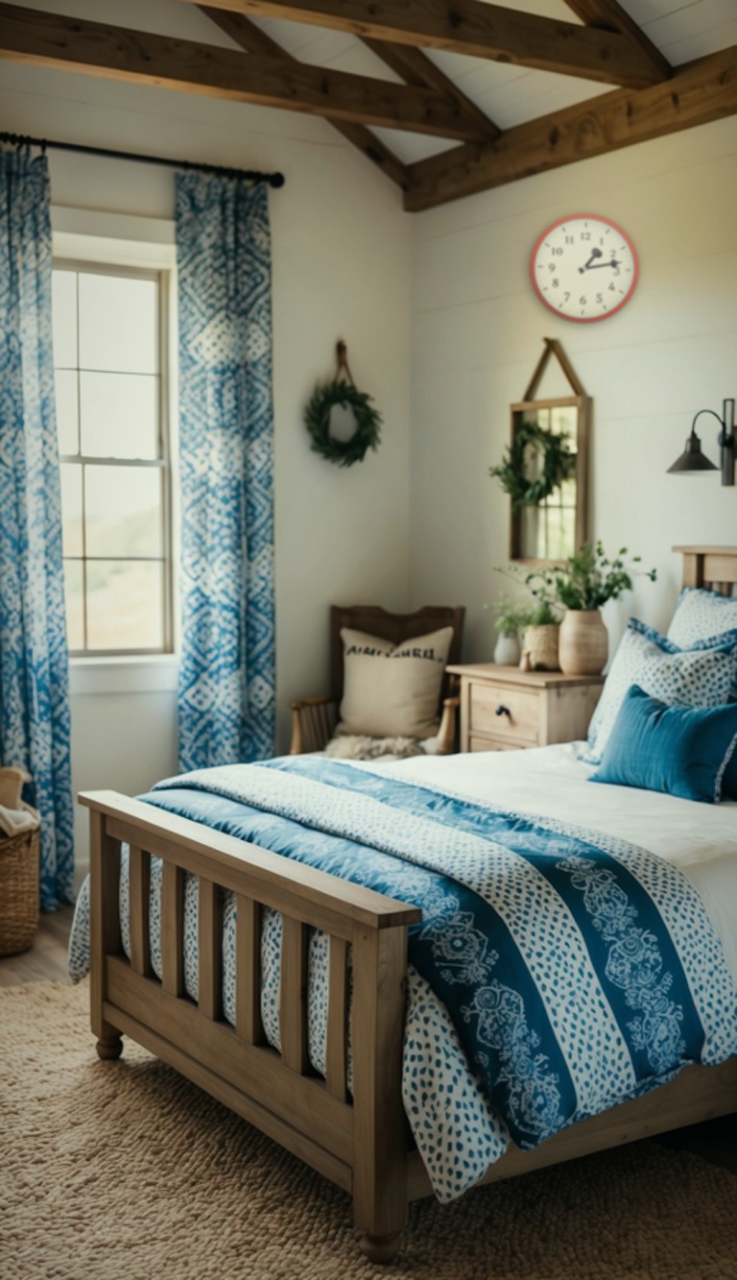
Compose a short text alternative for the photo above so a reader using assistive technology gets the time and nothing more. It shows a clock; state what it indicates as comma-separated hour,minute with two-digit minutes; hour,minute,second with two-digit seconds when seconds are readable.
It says 1,13
